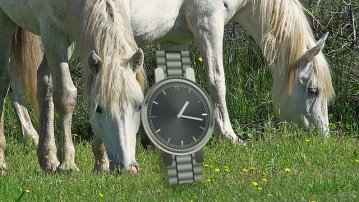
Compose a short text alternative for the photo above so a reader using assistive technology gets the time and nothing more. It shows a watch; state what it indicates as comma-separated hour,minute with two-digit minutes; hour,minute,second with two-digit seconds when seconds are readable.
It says 1,17
